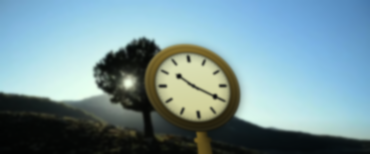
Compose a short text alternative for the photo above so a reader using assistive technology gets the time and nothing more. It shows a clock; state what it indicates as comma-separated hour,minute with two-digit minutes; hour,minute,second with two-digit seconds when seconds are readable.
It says 10,20
